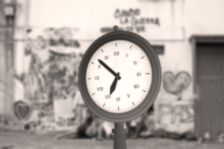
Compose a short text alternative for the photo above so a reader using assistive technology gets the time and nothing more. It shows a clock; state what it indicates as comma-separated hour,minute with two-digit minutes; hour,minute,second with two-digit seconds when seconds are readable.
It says 6,52
